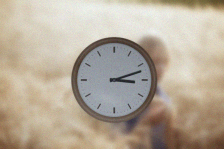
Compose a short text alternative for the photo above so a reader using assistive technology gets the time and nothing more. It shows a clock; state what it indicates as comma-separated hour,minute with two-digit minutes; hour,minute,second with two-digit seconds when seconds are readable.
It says 3,12
